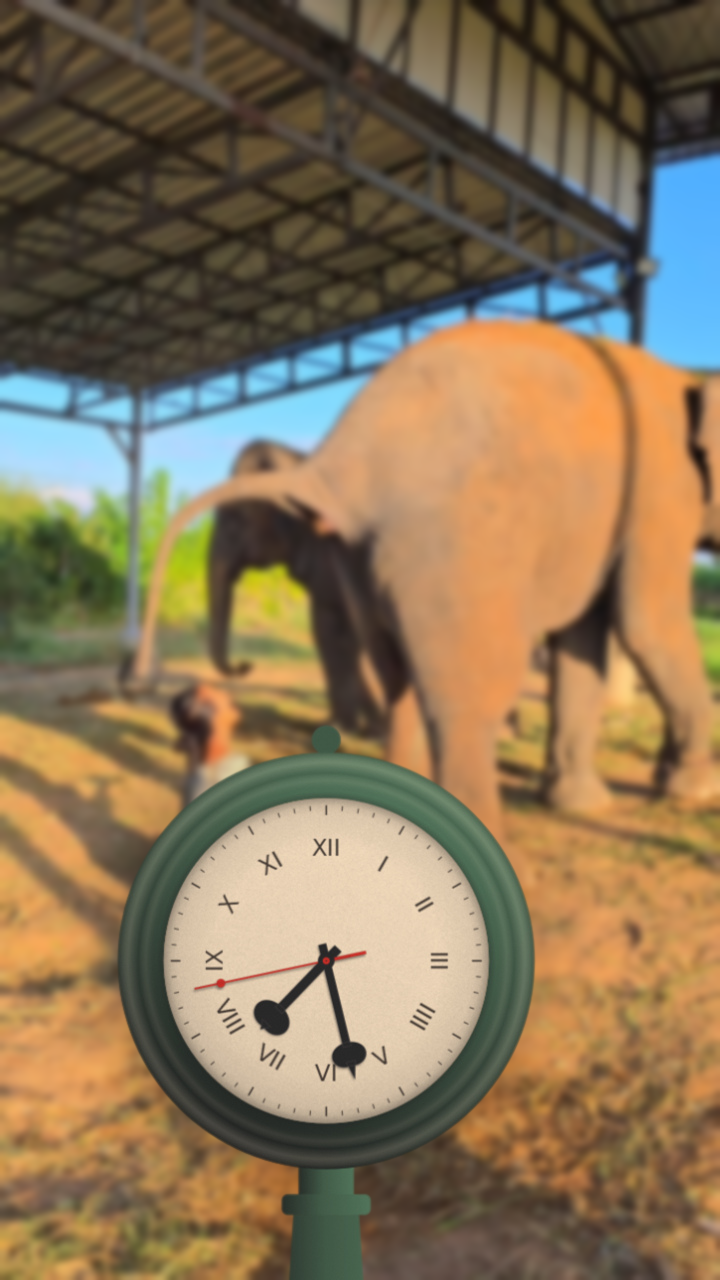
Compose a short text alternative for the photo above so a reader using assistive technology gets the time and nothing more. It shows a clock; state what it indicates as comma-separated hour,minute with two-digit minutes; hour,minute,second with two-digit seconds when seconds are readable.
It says 7,27,43
